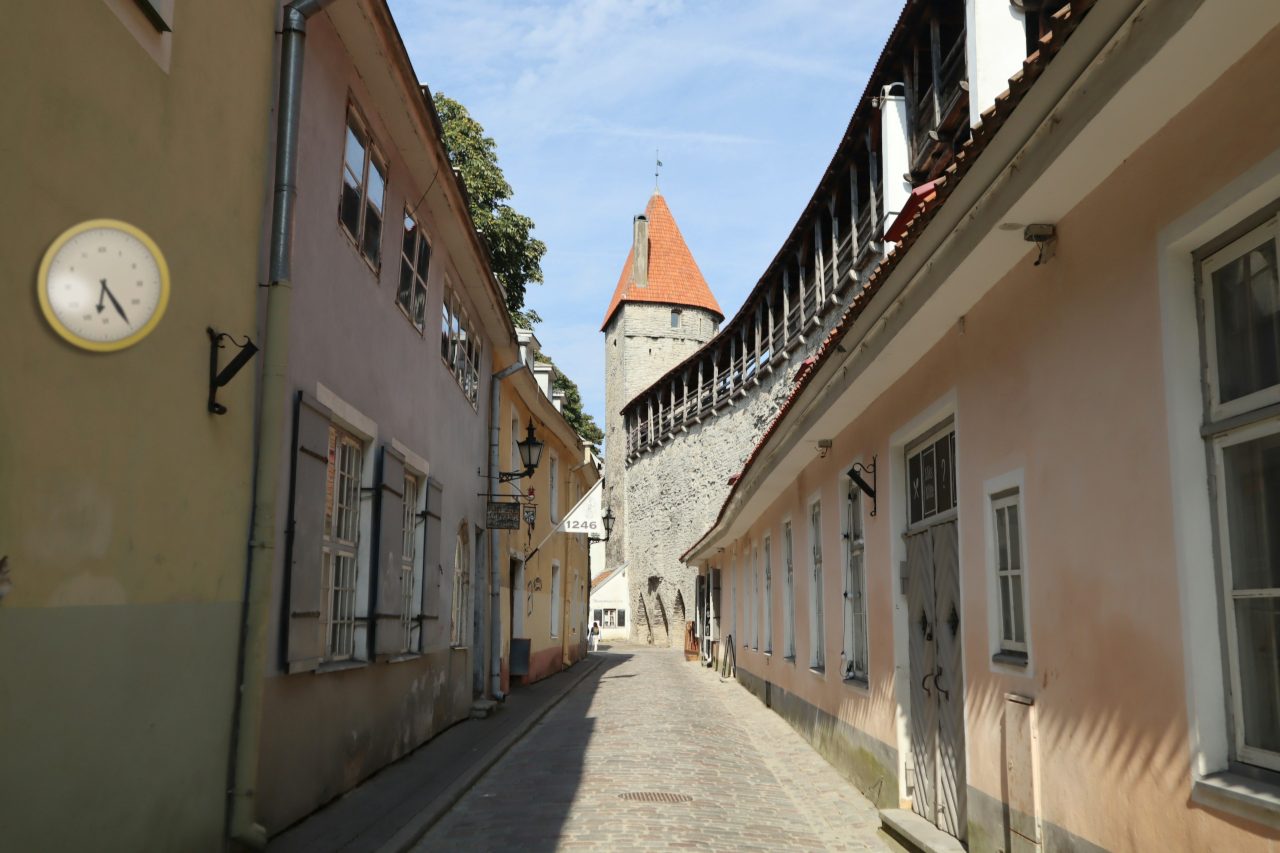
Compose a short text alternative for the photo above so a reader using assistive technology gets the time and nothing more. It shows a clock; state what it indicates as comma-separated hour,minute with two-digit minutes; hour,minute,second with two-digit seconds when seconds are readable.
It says 6,25
